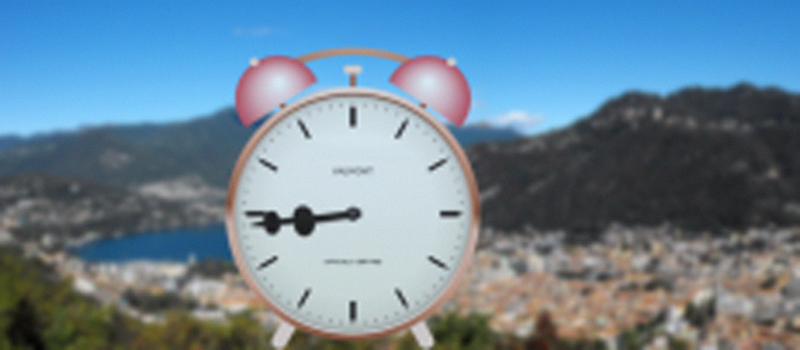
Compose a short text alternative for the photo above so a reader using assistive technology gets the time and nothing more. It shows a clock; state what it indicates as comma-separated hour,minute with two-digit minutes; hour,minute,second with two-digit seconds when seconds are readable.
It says 8,44
